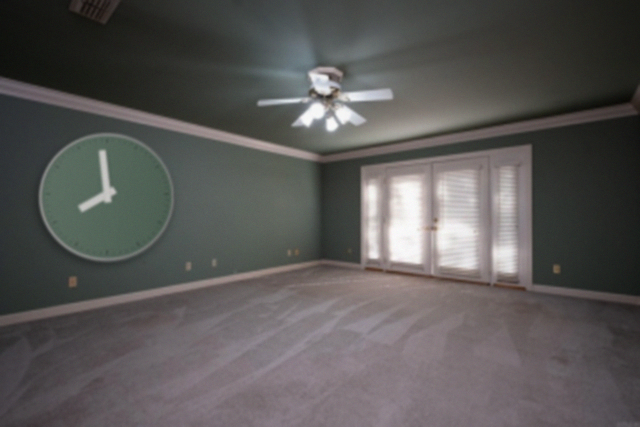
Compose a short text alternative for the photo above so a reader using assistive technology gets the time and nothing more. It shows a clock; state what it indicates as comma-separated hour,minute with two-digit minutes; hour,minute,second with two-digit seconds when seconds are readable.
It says 7,59
